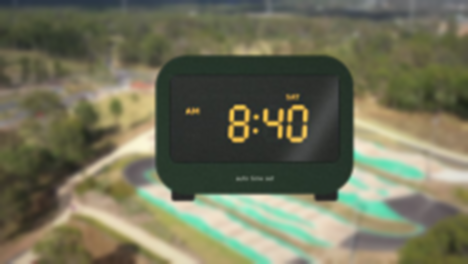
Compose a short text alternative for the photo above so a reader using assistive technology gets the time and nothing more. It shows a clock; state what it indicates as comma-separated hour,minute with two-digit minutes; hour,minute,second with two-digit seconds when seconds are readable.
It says 8,40
